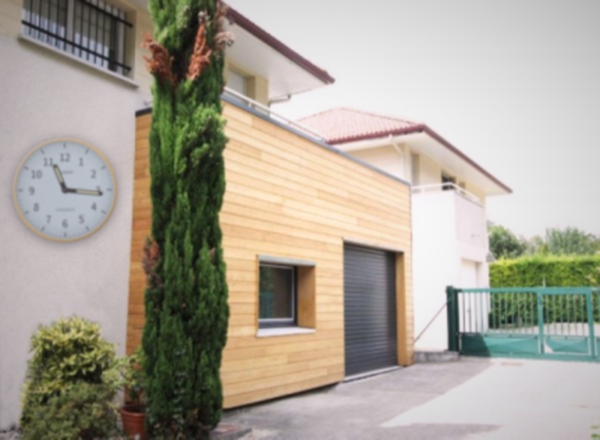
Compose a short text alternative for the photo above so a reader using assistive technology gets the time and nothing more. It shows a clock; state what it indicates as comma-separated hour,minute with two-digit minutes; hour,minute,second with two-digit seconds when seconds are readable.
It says 11,16
